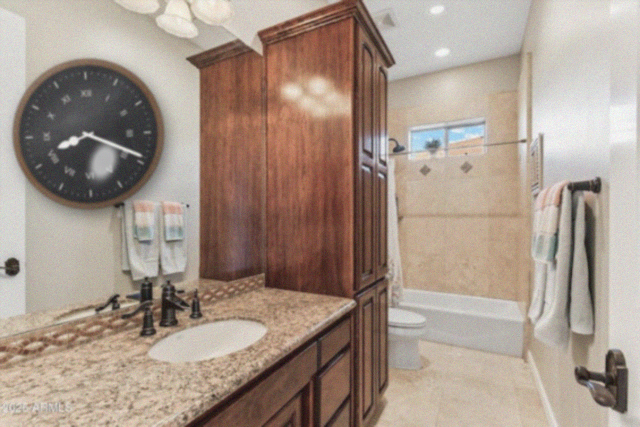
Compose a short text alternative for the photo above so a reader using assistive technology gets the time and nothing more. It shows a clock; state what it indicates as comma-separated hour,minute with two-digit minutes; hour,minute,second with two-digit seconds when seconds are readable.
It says 8,19
